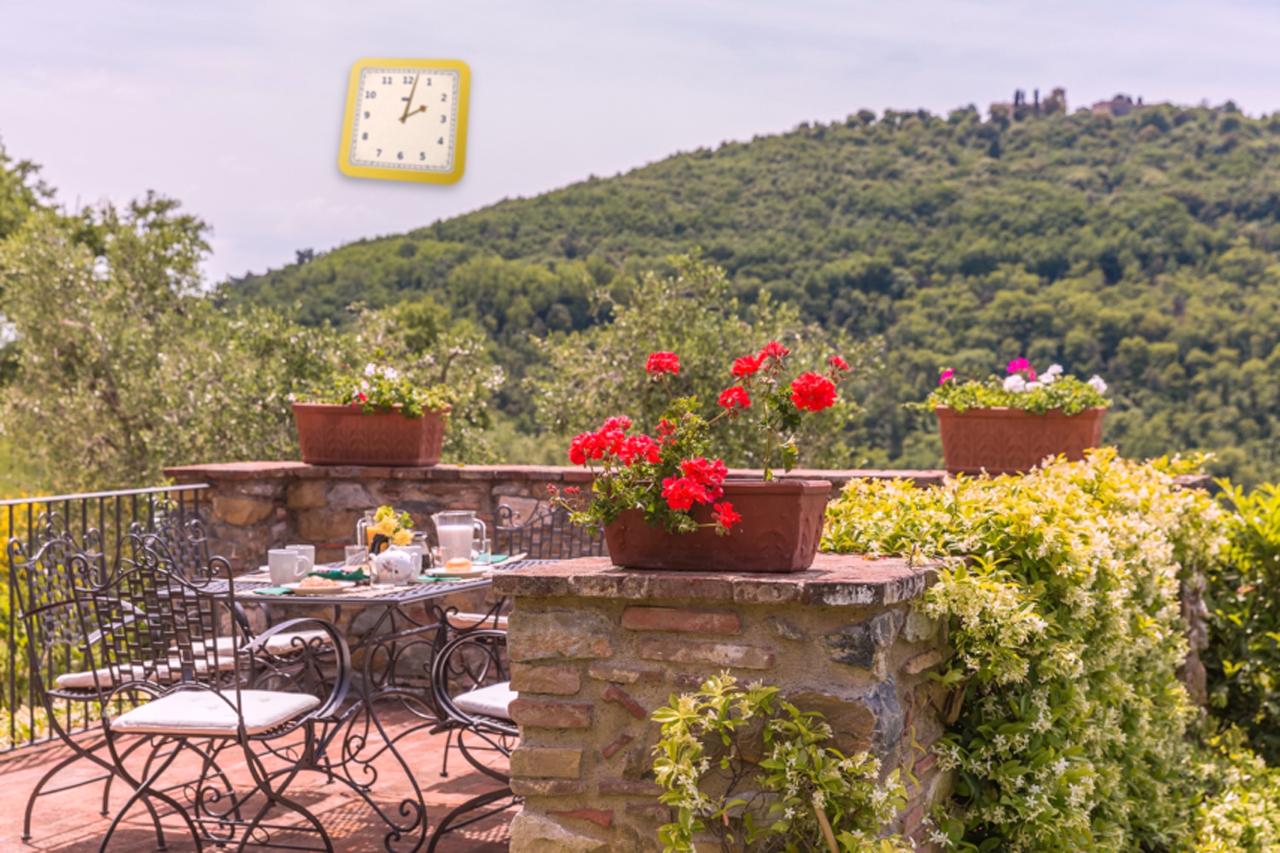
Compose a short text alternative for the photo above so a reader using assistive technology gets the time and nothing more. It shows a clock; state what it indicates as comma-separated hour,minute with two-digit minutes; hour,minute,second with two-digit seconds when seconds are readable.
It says 2,02
